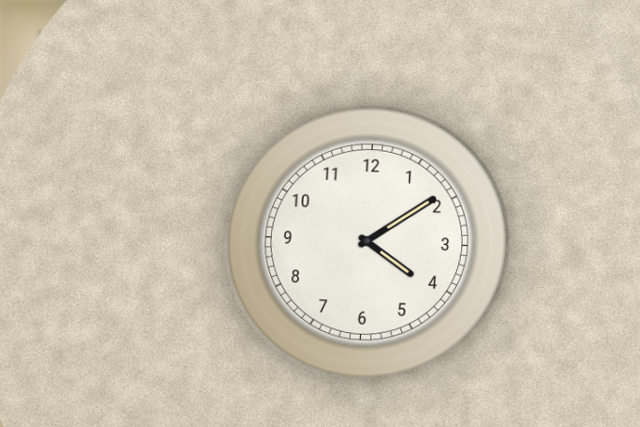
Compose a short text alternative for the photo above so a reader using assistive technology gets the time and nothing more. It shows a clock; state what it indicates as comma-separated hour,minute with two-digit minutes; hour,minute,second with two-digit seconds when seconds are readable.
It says 4,09
